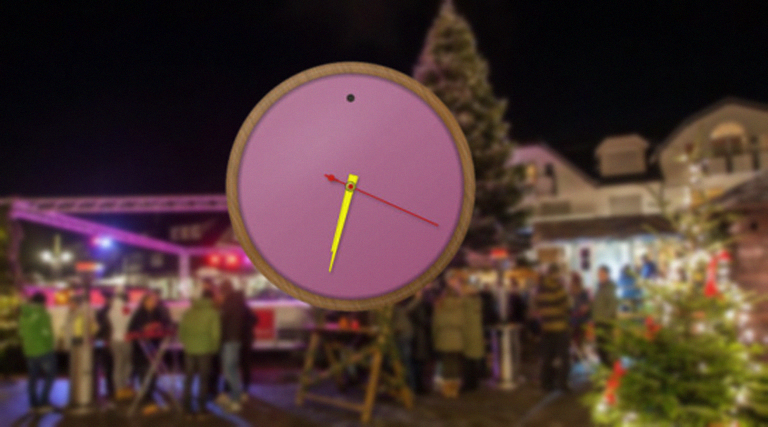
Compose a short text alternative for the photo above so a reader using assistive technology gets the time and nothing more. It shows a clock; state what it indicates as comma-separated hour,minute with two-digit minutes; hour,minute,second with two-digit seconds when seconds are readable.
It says 6,32,19
